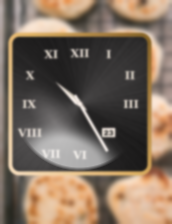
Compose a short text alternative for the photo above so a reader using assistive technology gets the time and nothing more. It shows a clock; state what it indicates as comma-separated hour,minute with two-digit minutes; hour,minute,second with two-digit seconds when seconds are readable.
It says 10,25
